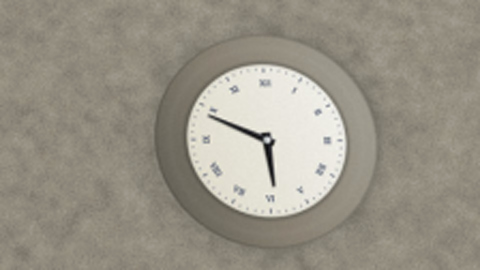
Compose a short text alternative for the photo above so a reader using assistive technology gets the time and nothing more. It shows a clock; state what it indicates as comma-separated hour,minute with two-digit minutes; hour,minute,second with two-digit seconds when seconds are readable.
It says 5,49
